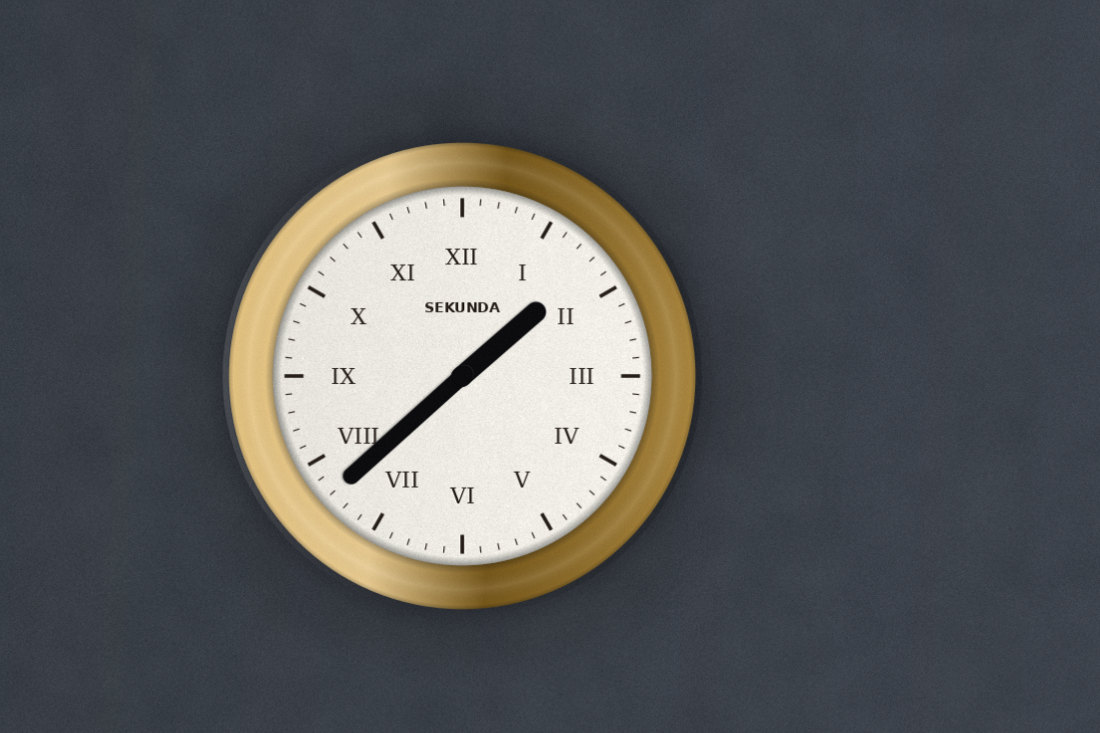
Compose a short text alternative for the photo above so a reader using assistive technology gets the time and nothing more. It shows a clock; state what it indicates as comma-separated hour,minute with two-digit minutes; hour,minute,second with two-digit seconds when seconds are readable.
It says 1,38
